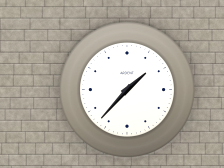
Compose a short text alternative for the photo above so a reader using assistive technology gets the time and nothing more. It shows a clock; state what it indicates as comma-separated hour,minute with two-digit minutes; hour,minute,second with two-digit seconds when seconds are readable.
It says 1,37
